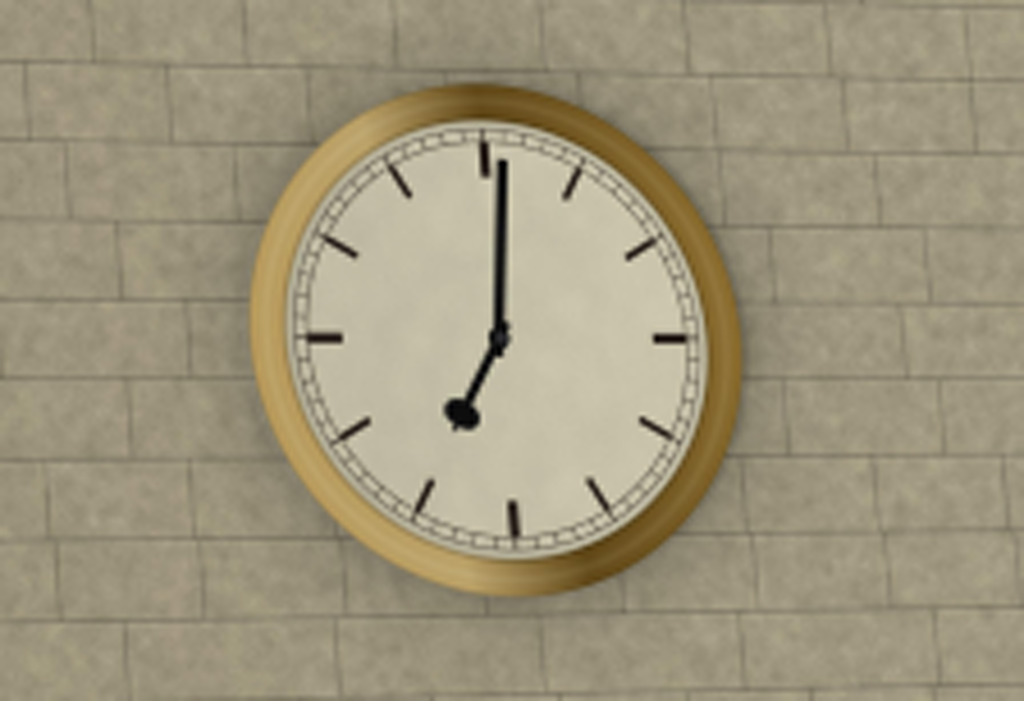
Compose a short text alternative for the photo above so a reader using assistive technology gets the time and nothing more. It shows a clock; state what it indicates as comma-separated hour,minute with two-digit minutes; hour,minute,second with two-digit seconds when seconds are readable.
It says 7,01
